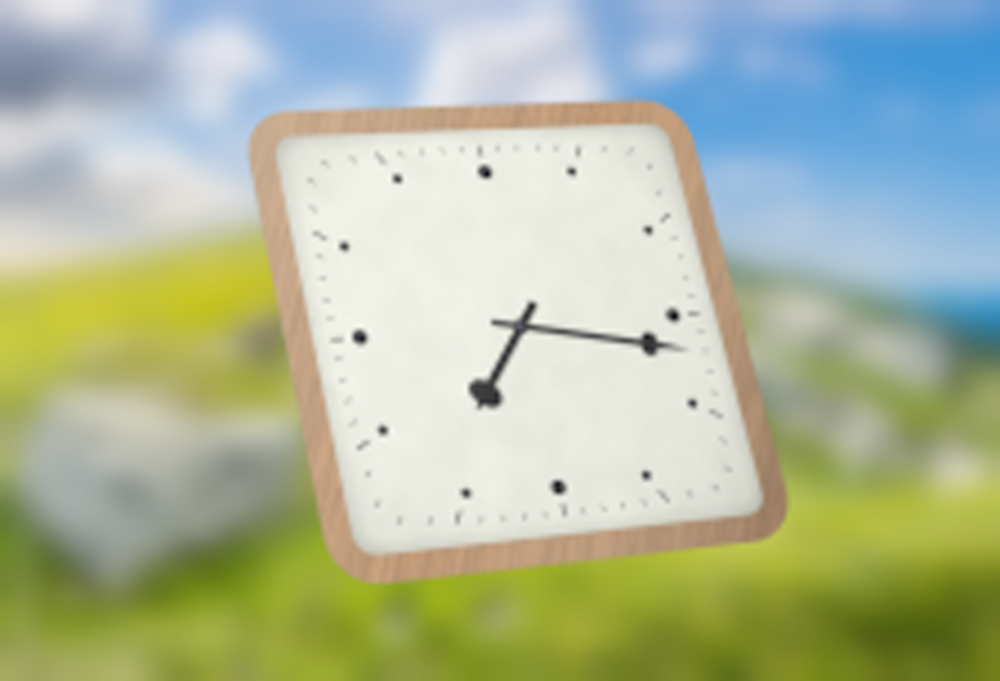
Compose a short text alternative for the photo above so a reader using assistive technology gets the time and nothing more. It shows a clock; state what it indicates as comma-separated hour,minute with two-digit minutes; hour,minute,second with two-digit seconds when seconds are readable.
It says 7,17
